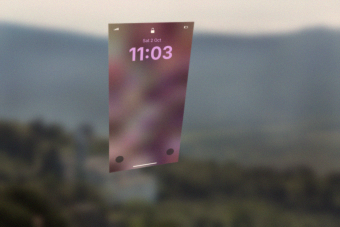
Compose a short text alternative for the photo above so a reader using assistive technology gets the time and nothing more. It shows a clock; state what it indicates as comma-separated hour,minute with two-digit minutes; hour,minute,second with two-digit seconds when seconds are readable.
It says 11,03
